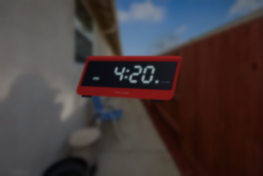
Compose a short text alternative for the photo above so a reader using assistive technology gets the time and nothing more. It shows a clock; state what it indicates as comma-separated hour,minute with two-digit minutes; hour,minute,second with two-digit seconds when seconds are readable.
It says 4,20
